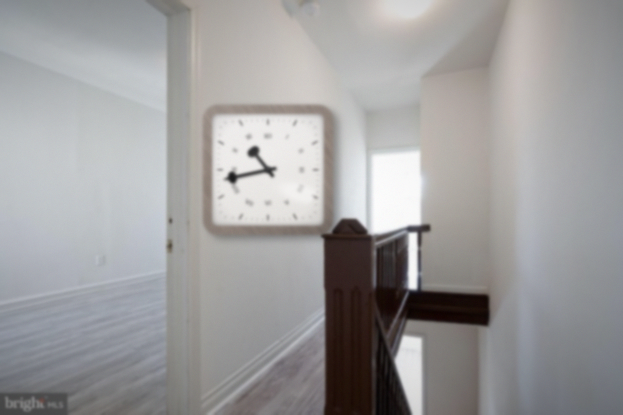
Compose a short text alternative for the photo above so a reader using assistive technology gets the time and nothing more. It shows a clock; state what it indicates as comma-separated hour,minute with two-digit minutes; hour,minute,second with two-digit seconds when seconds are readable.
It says 10,43
